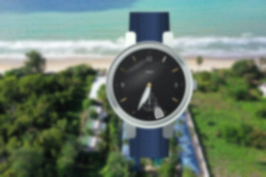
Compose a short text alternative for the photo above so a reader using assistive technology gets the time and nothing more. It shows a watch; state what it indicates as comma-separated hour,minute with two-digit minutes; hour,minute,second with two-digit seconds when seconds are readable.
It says 6,34
